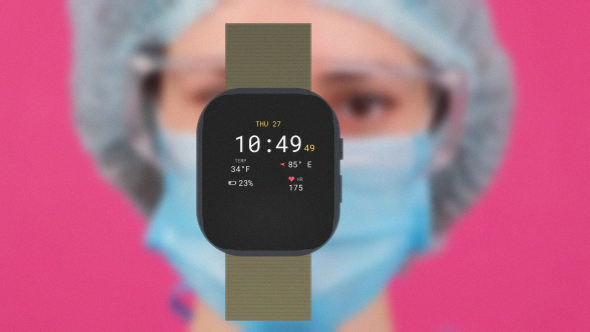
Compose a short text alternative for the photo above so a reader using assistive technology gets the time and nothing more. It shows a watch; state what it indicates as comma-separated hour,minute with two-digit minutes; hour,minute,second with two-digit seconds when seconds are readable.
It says 10,49,49
